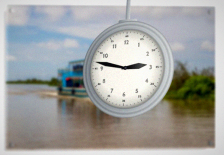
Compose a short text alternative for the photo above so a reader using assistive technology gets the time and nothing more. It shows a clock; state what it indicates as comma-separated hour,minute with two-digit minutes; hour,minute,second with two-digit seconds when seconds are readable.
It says 2,47
